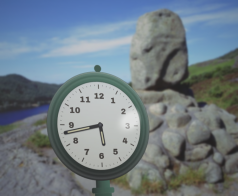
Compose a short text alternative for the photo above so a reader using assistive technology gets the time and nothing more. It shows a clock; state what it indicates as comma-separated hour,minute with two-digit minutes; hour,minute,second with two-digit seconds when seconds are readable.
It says 5,43
